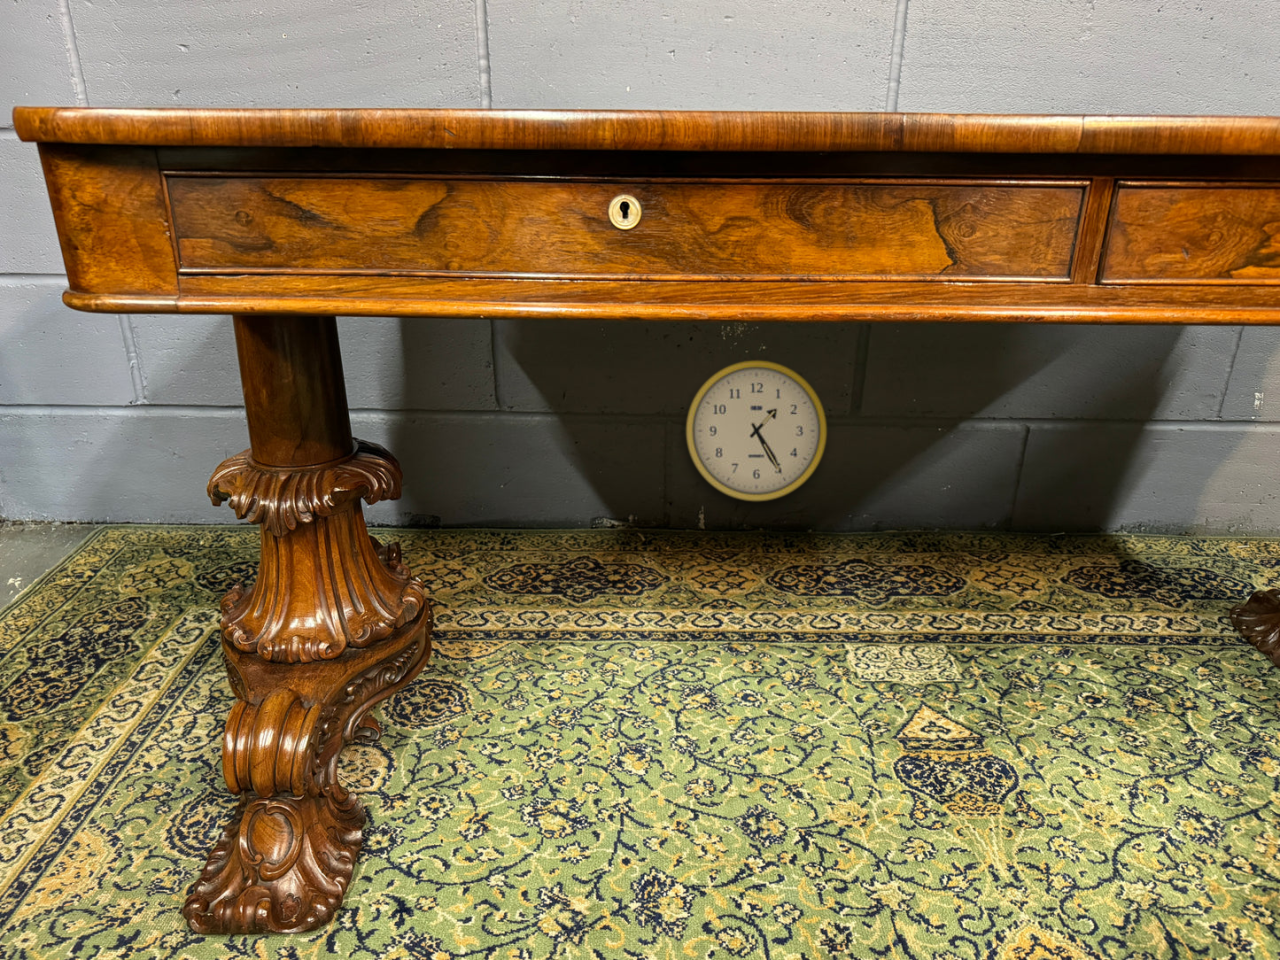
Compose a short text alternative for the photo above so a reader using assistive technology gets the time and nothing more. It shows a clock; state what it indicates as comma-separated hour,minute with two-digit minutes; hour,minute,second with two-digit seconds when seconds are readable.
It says 1,25
